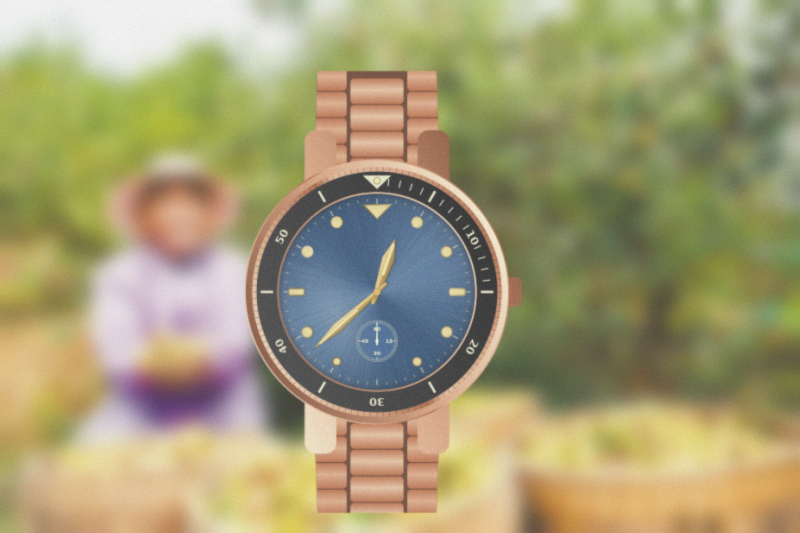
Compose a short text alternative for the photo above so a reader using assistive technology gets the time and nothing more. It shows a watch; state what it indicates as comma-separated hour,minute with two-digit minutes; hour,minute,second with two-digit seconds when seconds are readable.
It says 12,38
